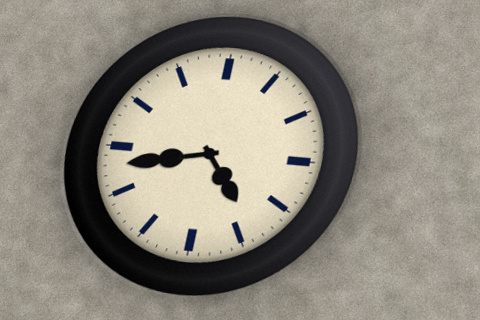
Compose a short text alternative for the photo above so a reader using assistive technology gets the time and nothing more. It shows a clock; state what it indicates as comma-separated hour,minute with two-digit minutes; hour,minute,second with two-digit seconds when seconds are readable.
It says 4,43
